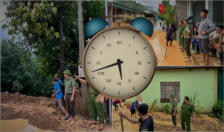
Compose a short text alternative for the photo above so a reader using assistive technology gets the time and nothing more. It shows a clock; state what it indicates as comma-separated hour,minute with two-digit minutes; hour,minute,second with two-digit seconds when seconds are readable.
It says 5,42
